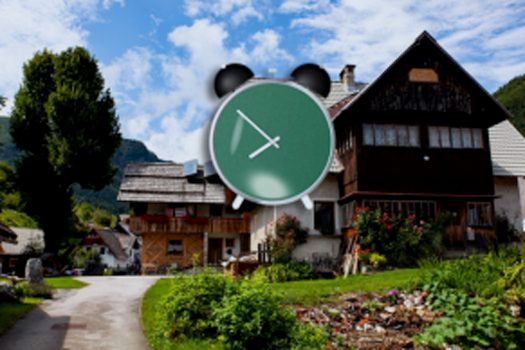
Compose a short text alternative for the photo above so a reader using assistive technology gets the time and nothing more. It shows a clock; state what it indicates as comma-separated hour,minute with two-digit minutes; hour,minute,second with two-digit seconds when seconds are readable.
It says 7,52
